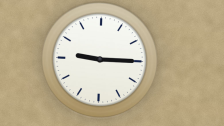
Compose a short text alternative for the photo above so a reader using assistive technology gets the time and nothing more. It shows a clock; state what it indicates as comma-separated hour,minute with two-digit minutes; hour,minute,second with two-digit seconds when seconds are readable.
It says 9,15
